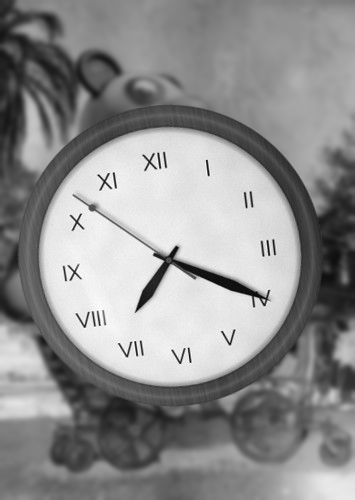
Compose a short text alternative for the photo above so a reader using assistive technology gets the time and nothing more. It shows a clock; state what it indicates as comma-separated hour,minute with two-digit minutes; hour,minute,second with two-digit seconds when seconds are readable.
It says 7,19,52
